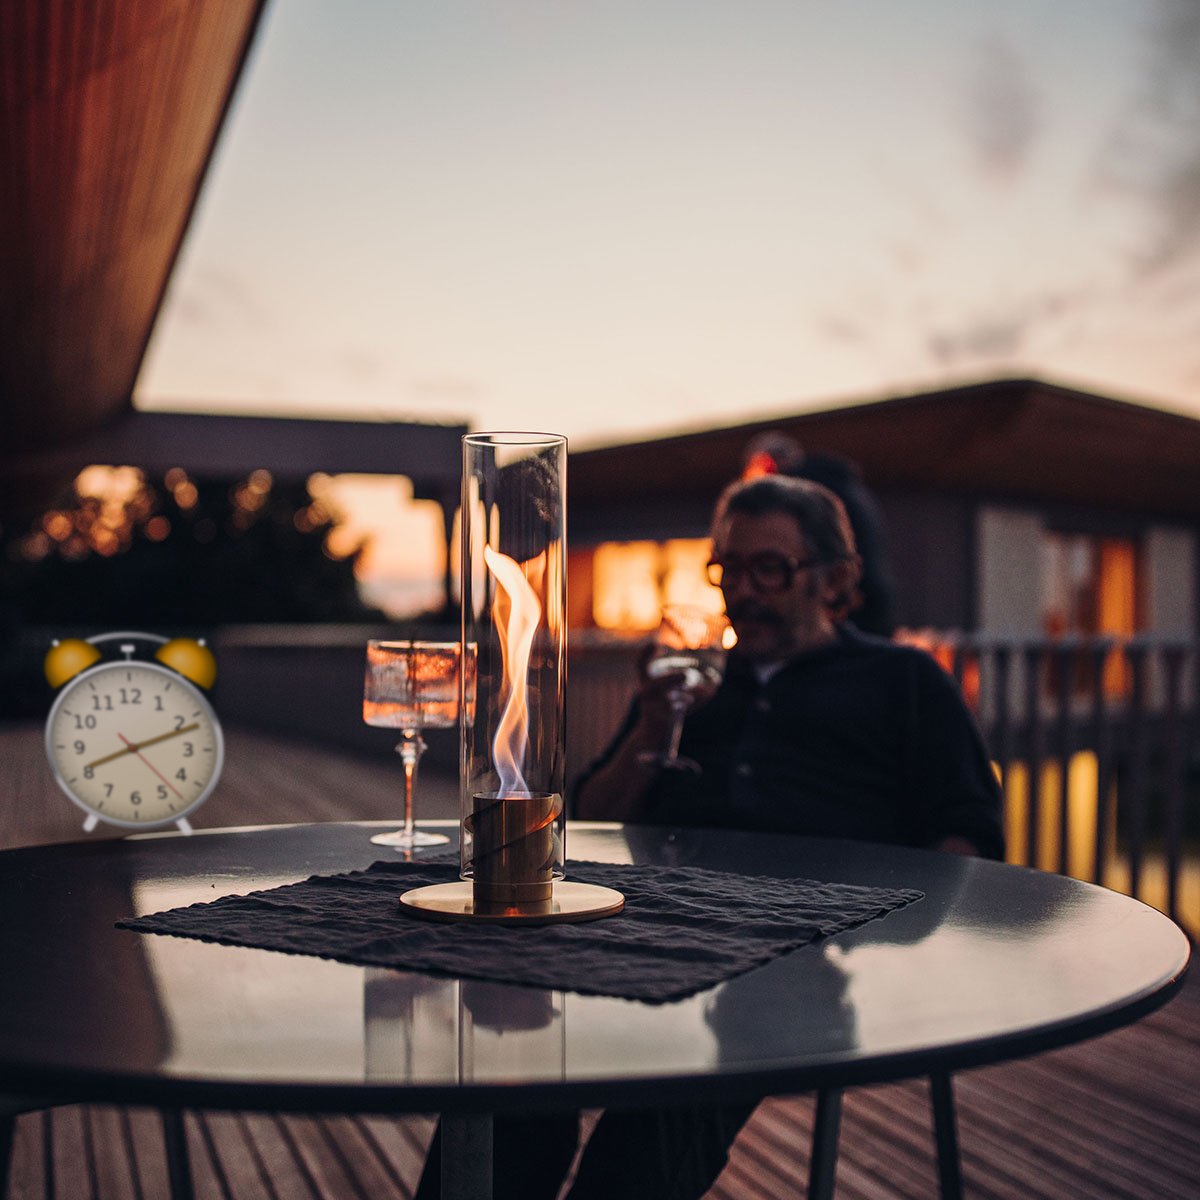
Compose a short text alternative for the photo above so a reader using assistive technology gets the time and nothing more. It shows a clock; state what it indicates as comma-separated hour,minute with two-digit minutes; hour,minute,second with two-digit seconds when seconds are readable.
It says 8,11,23
